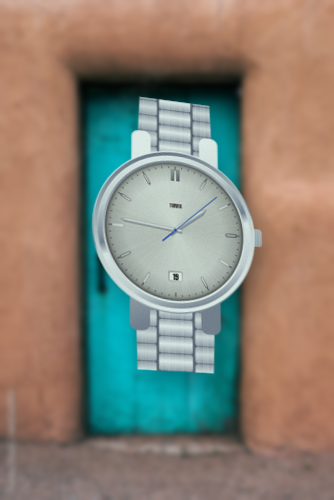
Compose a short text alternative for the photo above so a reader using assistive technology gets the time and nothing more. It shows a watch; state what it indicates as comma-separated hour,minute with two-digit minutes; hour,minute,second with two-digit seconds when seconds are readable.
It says 1,46,08
